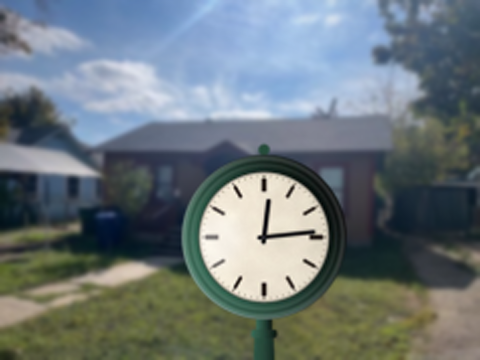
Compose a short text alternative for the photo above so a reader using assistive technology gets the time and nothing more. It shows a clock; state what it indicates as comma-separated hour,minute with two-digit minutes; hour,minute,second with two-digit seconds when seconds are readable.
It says 12,14
